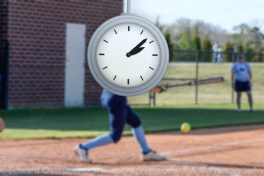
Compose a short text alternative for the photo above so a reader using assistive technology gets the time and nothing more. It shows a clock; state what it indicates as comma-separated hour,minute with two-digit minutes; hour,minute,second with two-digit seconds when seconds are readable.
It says 2,08
